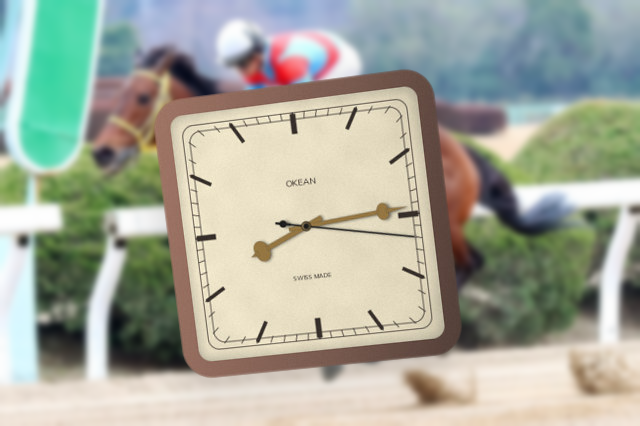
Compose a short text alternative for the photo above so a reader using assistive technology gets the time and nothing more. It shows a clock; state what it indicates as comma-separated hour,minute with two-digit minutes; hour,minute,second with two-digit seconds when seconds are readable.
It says 8,14,17
